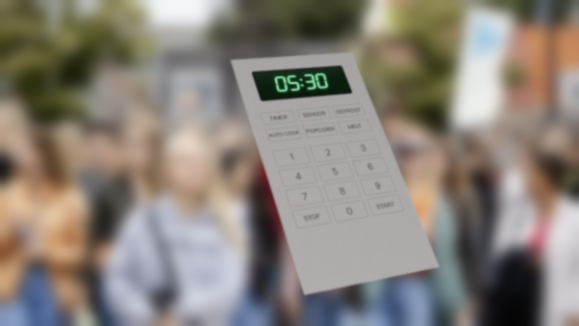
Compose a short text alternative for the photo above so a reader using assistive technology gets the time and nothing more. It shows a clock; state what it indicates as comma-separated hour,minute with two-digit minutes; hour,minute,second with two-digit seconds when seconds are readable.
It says 5,30
